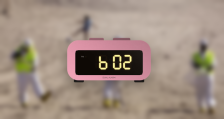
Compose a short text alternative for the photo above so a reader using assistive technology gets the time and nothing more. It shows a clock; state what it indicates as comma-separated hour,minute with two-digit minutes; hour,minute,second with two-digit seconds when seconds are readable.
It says 6,02
